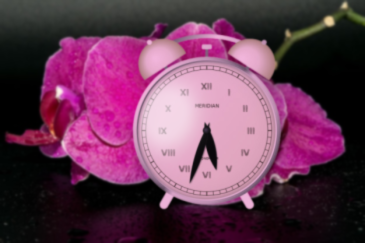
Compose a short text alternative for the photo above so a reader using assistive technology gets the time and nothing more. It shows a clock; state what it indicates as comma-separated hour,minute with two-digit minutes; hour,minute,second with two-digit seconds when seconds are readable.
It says 5,33
